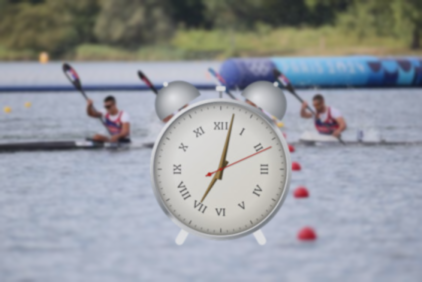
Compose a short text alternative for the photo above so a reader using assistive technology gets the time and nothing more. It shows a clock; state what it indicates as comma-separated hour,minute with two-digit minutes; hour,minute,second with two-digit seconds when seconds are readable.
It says 7,02,11
